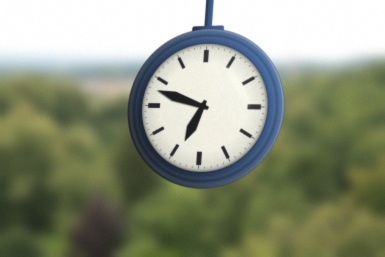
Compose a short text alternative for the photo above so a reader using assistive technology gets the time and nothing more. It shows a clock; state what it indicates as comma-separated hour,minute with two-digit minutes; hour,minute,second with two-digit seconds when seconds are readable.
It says 6,48
